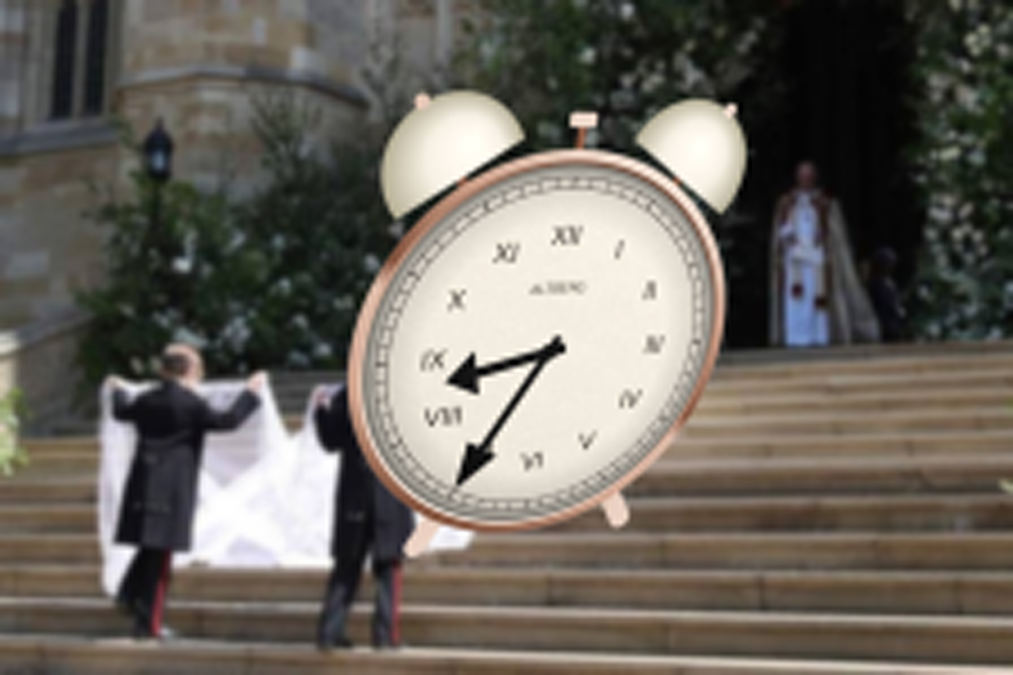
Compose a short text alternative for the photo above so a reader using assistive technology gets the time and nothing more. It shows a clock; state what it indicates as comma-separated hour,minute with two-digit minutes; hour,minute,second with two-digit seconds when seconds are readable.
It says 8,35
